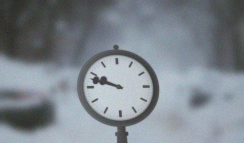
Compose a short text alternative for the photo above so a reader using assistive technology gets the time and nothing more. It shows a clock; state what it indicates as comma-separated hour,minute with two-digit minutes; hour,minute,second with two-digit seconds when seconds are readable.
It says 9,48
